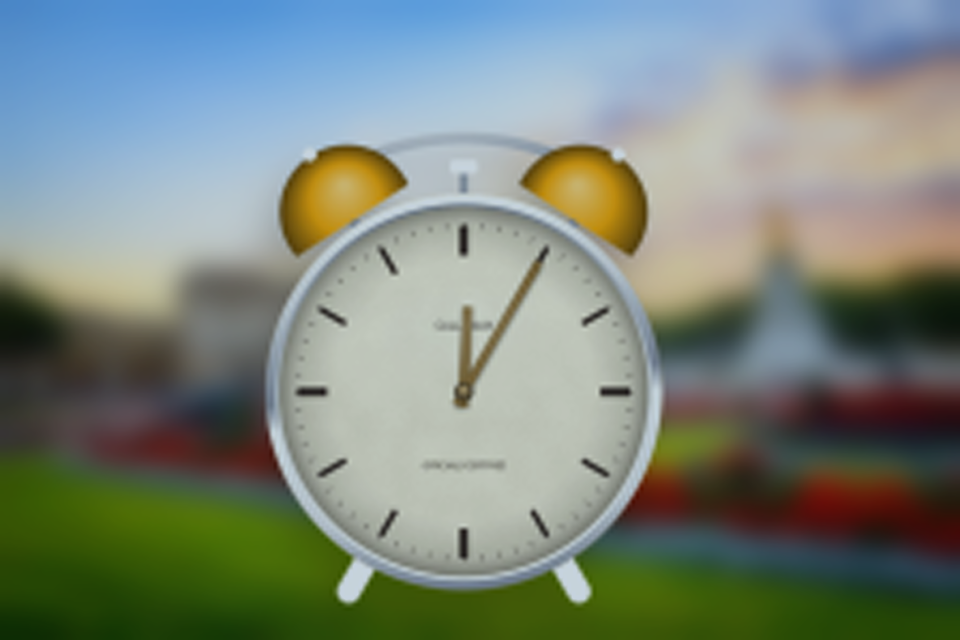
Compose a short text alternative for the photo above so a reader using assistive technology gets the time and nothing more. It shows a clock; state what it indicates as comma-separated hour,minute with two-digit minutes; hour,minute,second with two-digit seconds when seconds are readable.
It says 12,05
